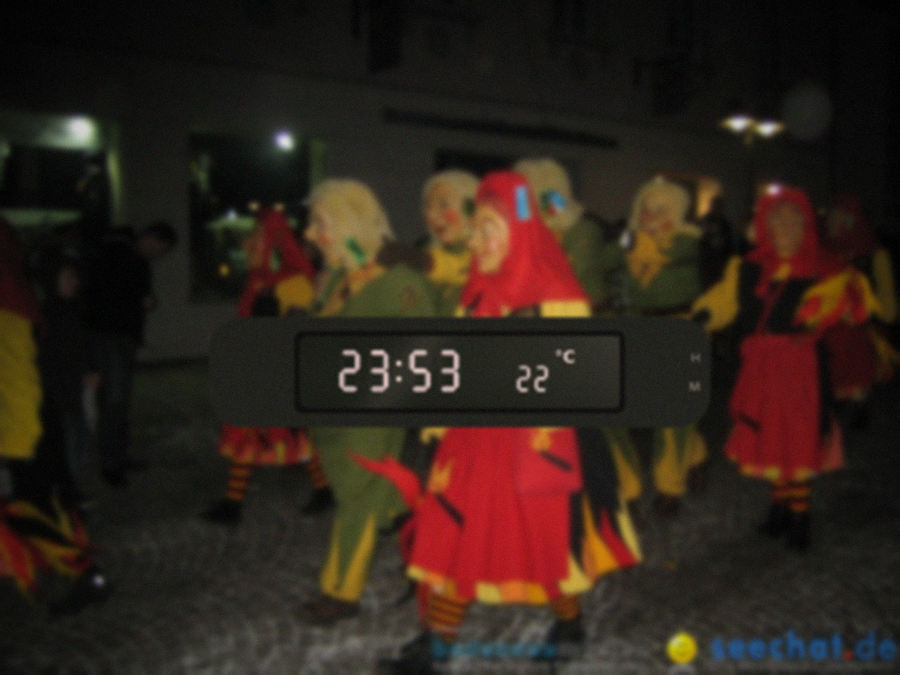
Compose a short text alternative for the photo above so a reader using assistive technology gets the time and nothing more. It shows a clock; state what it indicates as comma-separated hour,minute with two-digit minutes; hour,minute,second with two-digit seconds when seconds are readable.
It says 23,53
